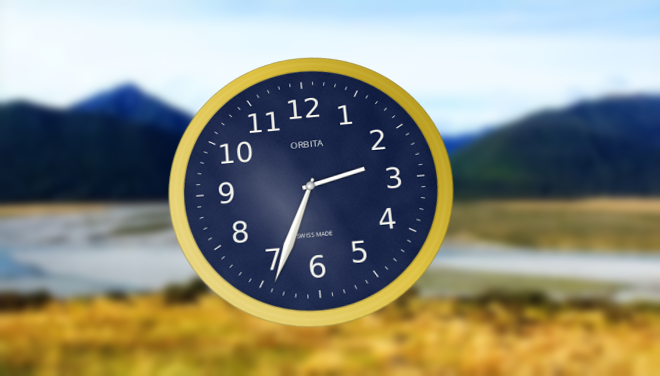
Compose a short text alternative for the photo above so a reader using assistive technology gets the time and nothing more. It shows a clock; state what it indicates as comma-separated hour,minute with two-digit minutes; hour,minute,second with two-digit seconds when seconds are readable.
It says 2,34
